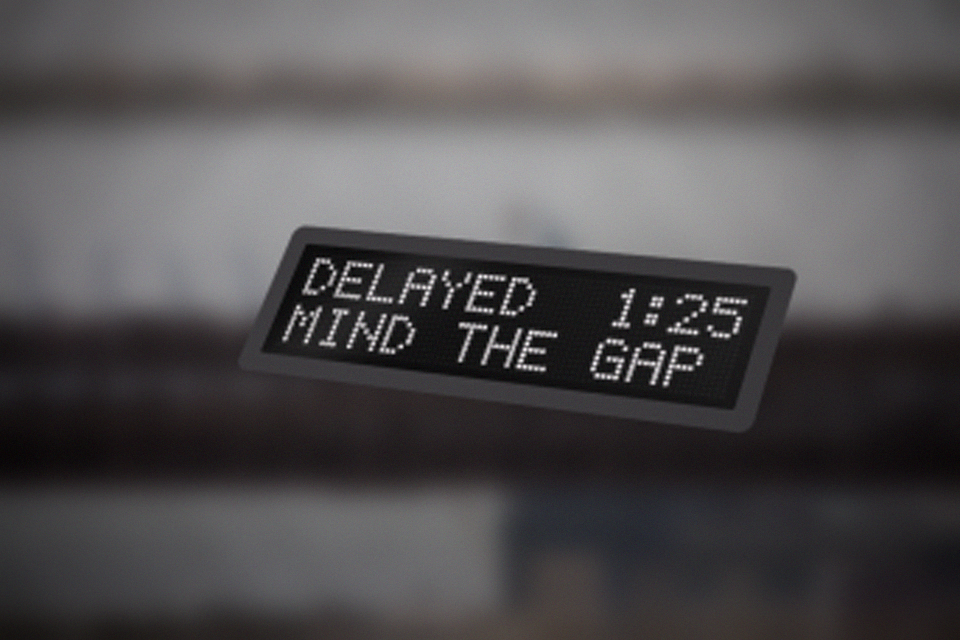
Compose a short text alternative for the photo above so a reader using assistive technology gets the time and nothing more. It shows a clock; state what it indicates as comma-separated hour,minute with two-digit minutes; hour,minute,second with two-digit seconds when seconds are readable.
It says 1,25
